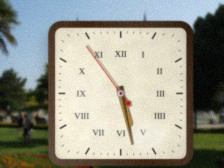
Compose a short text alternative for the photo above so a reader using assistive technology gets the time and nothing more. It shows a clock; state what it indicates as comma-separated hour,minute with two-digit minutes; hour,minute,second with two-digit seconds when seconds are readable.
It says 5,27,54
